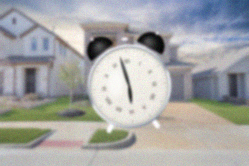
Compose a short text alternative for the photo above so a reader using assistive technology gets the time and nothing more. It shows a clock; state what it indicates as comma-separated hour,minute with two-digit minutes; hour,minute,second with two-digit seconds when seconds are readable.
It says 5,58
